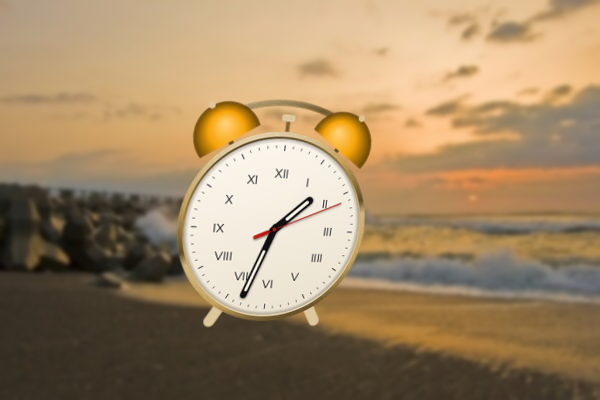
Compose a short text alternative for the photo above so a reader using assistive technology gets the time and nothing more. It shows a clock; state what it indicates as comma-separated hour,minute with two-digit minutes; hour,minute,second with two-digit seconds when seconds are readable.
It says 1,33,11
